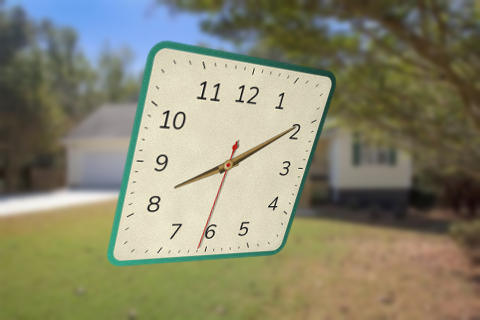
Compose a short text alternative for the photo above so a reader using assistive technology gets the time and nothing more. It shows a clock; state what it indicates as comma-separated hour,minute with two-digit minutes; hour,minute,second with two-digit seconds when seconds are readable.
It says 8,09,31
